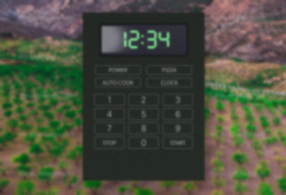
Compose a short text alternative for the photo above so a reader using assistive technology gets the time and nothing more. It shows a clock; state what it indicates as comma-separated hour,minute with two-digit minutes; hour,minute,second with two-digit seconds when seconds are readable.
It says 12,34
